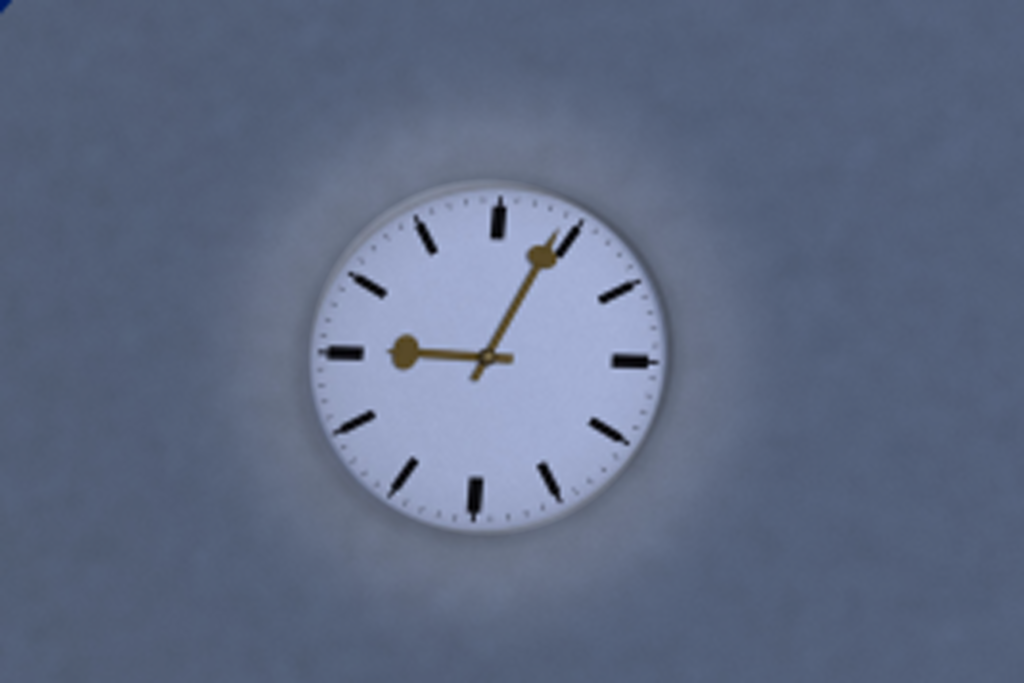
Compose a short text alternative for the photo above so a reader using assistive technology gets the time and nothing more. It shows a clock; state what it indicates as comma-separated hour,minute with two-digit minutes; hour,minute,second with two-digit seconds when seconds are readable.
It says 9,04
